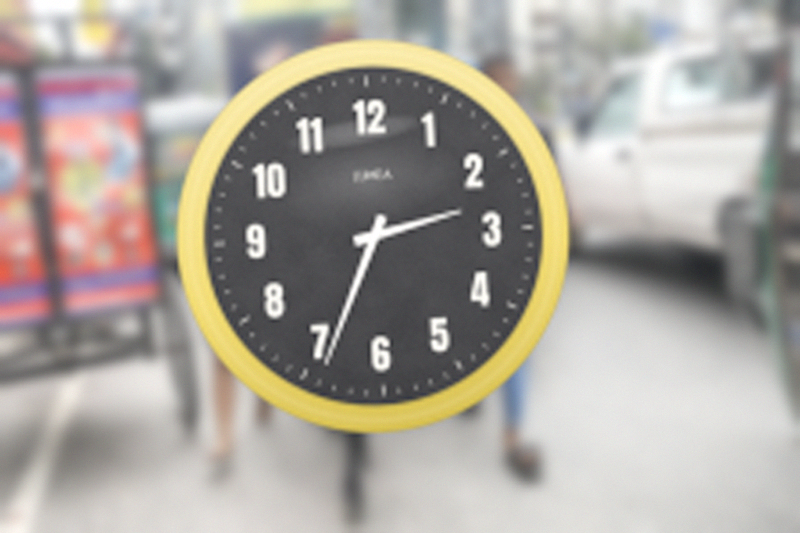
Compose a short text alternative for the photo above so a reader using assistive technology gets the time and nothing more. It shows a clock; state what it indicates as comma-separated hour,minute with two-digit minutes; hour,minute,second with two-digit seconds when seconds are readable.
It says 2,34
